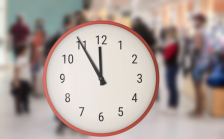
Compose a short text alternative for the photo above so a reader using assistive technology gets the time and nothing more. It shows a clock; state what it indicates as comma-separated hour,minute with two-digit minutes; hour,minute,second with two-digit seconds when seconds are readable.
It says 11,55
